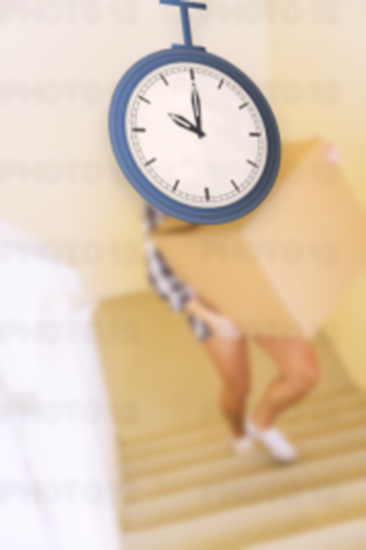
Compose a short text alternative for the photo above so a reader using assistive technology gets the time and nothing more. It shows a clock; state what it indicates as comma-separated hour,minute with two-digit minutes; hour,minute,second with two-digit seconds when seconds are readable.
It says 10,00
